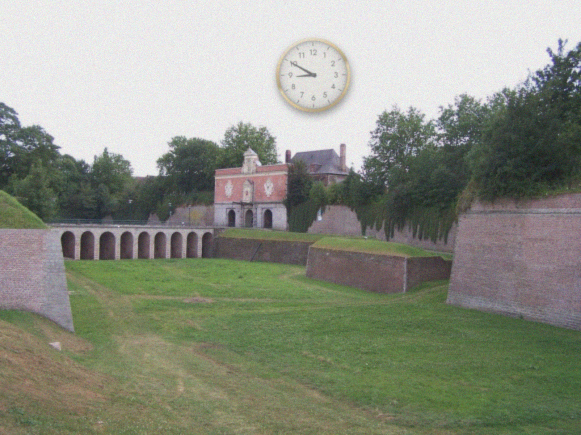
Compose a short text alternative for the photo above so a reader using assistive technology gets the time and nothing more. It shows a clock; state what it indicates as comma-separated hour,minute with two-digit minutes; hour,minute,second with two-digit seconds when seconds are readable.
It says 8,50
